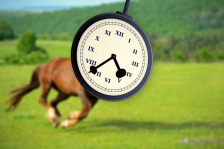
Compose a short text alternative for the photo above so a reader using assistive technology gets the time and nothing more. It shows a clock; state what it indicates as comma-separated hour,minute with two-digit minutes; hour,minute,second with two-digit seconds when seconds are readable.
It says 4,37
